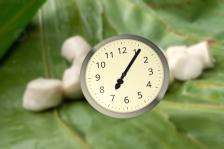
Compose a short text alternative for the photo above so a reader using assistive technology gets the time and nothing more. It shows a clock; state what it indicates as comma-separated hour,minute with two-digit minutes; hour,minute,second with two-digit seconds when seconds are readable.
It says 7,06
